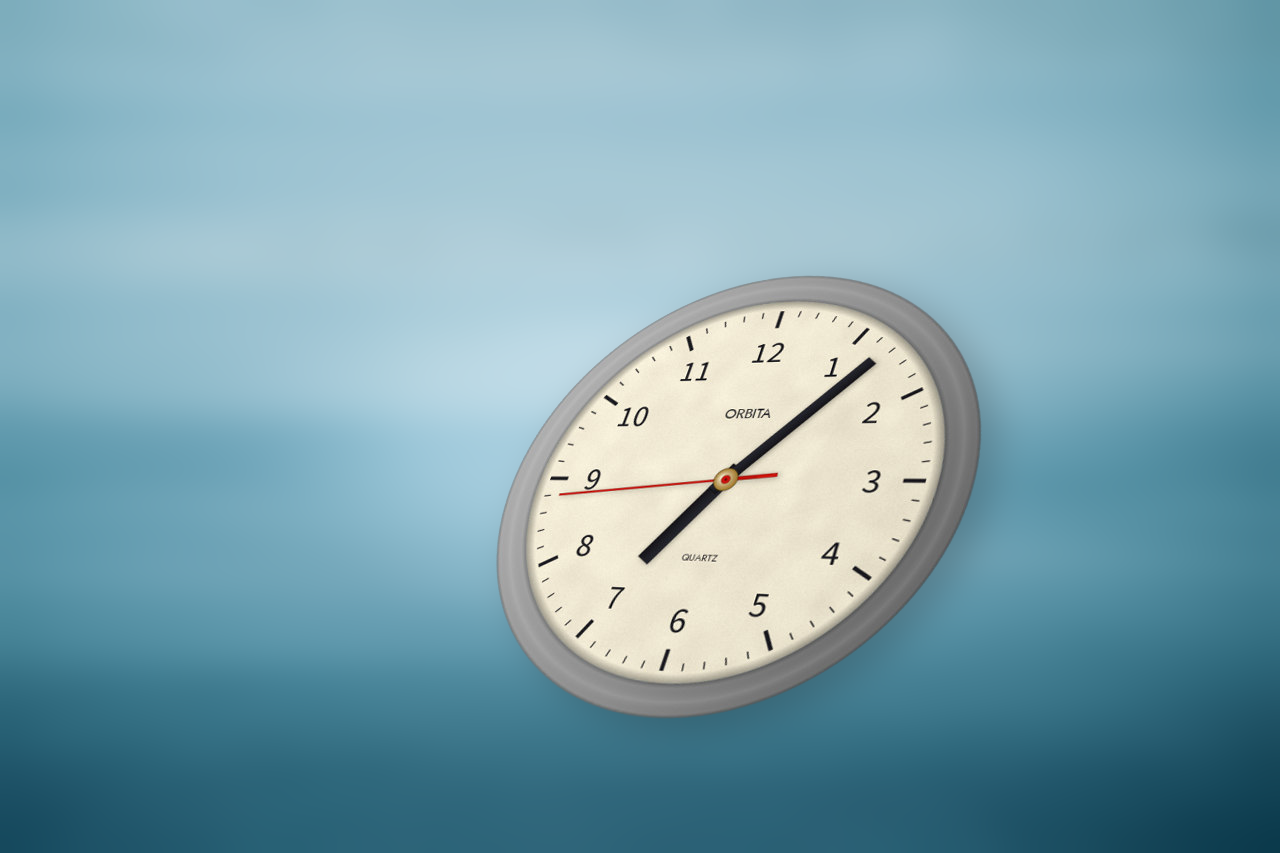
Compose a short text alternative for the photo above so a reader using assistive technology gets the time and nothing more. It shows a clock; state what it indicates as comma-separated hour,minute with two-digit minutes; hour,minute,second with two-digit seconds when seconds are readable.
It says 7,06,44
